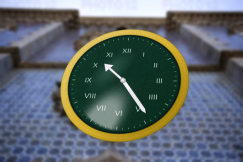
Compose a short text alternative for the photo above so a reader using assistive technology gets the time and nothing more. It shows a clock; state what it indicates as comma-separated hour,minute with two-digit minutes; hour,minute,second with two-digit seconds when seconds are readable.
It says 10,24
